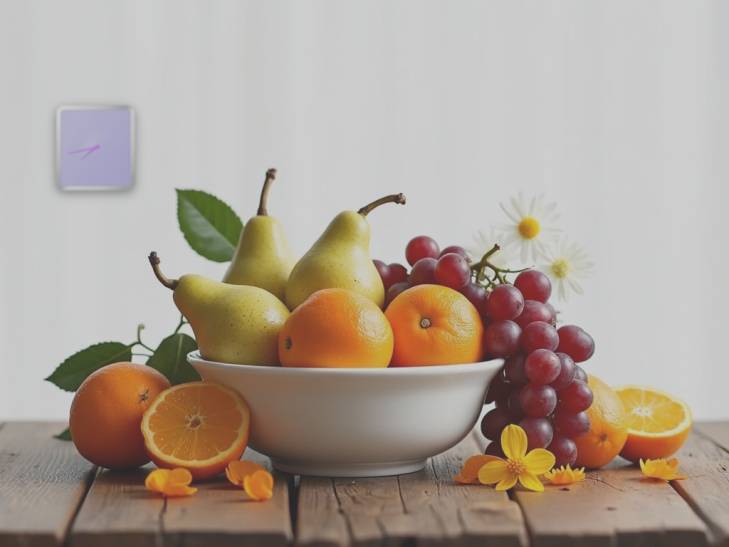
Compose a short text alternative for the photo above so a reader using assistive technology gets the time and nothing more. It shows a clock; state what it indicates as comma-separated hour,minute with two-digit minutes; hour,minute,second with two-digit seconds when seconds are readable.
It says 7,43
